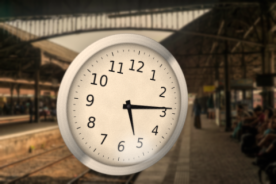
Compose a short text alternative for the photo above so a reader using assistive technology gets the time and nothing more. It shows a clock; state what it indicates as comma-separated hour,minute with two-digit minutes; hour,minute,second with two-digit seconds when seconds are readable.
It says 5,14
